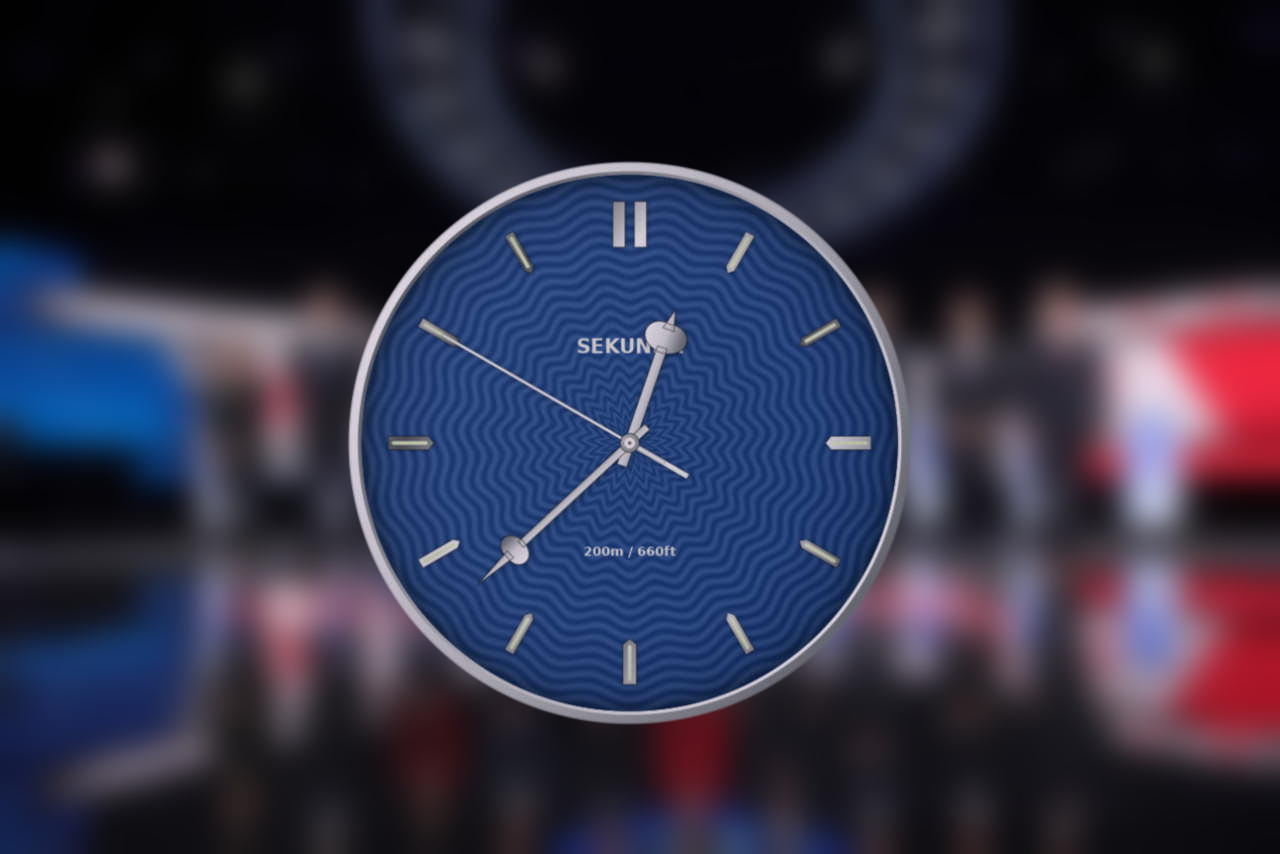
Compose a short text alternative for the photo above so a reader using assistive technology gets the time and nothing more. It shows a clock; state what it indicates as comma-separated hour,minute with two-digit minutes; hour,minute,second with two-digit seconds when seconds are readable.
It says 12,37,50
